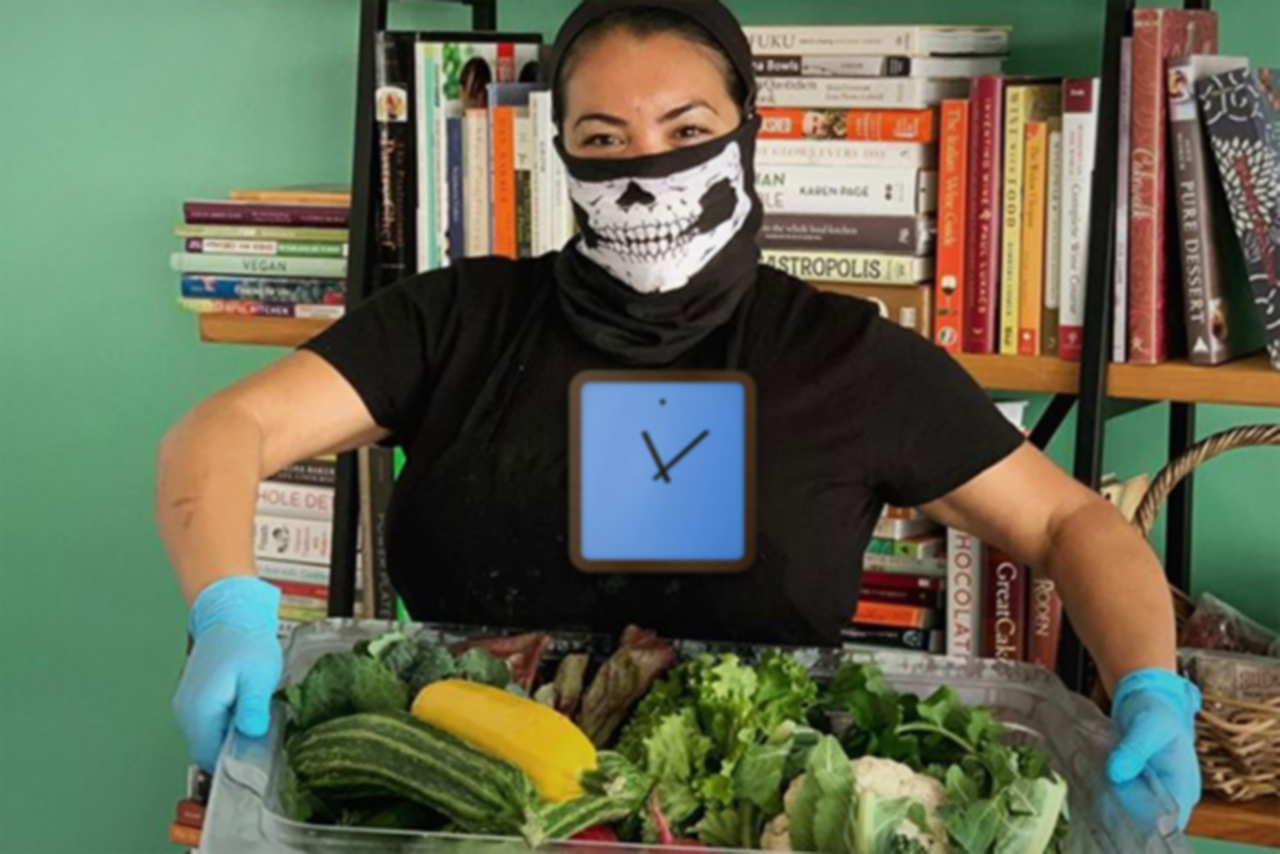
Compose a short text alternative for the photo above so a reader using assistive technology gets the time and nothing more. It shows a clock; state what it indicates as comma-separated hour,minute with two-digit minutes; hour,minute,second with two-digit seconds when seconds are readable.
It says 11,08
